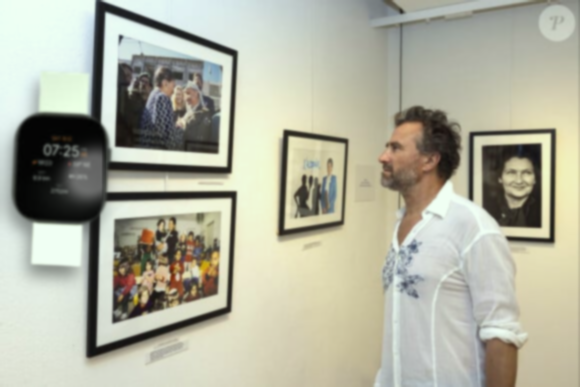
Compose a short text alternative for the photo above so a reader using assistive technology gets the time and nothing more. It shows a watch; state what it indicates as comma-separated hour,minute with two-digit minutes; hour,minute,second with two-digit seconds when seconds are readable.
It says 7,25
